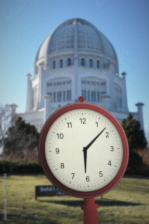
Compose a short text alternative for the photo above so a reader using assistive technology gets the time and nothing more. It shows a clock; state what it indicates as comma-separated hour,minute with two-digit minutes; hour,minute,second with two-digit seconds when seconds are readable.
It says 6,08
